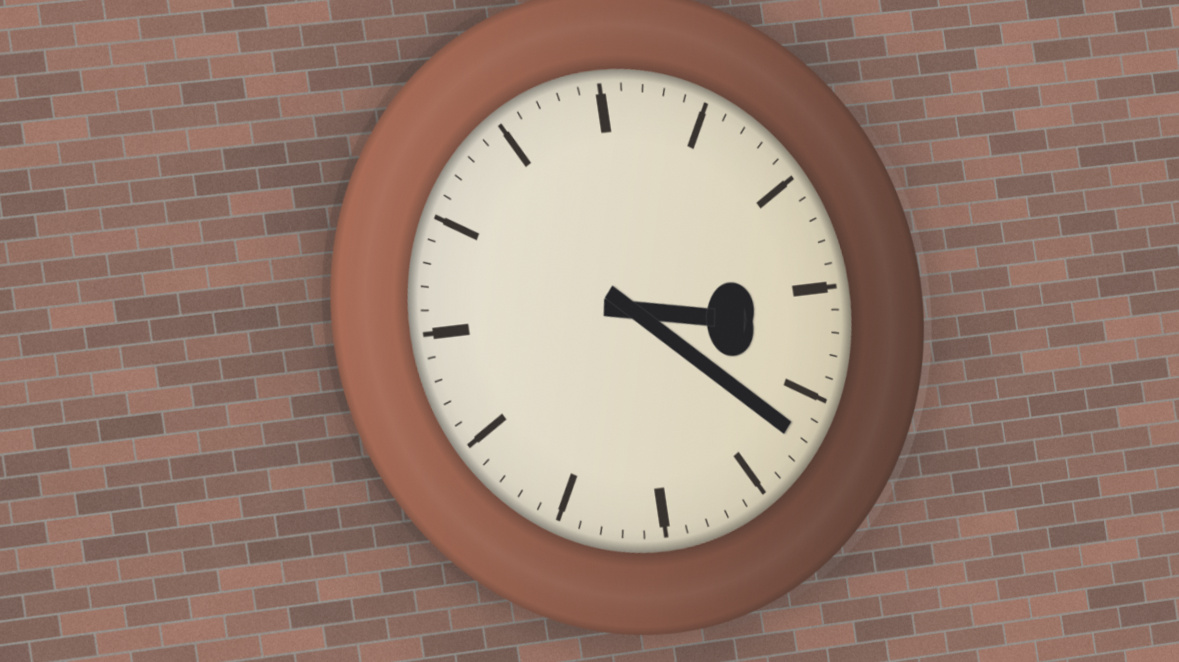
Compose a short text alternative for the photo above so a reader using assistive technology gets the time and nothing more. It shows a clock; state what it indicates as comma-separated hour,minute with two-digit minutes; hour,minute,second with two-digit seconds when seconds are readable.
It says 3,22
